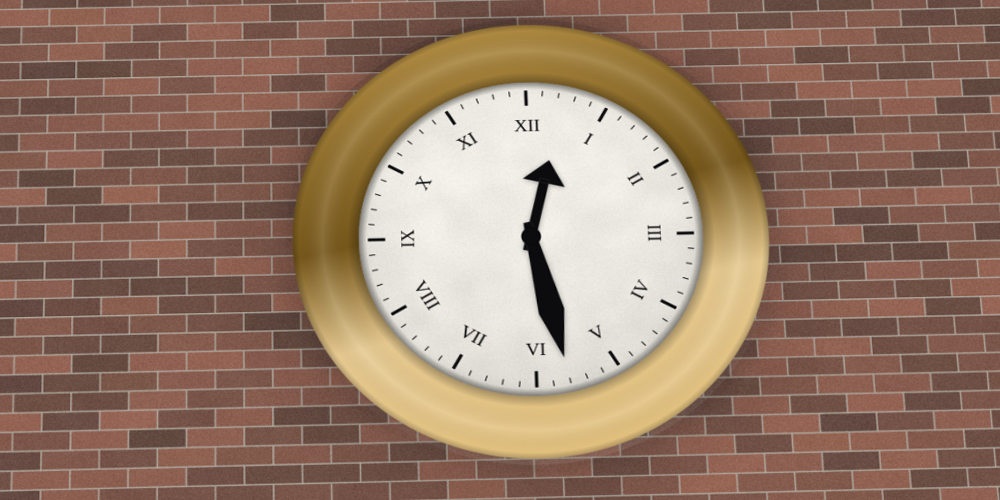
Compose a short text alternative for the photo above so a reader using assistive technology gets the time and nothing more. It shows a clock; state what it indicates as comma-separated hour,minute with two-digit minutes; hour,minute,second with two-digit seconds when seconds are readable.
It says 12,28
